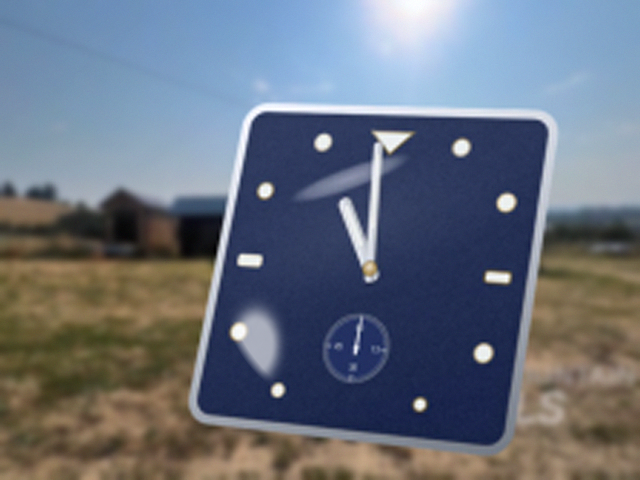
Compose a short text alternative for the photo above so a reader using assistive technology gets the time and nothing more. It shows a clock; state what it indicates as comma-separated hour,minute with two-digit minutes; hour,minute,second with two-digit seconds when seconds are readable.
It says 10,59
